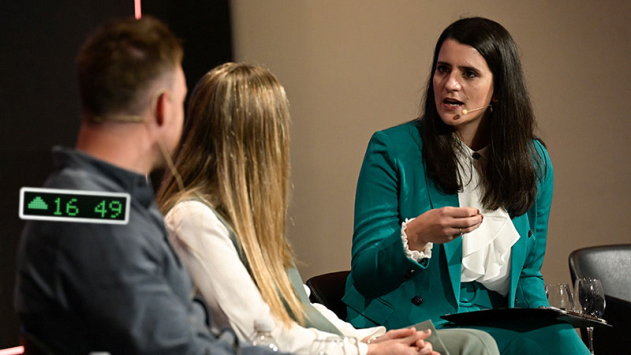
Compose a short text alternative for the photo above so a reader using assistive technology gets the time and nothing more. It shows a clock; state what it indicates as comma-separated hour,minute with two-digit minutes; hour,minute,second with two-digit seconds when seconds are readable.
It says 16,49
